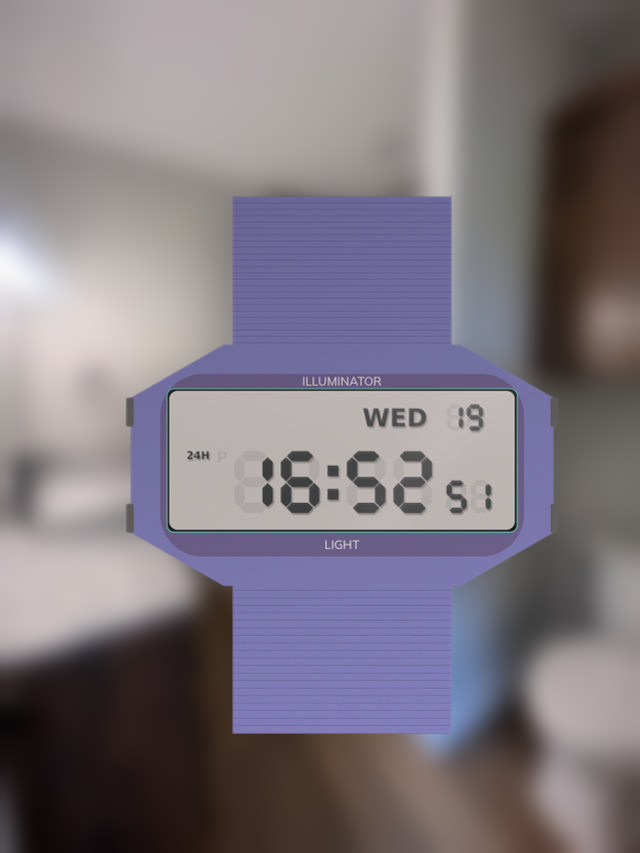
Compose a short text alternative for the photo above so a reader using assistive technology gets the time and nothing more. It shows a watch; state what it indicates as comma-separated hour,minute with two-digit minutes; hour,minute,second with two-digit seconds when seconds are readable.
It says 16,52,51
